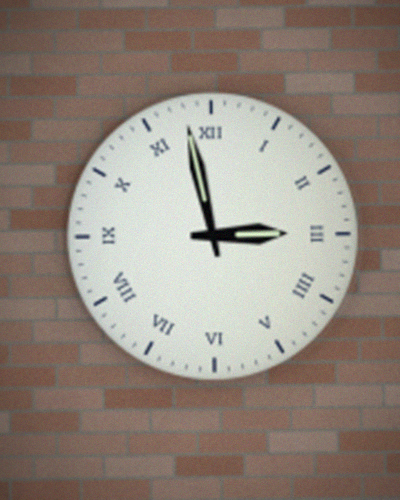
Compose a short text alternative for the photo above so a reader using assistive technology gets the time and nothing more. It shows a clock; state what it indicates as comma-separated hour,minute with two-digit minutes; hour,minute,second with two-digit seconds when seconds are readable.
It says 2,58
